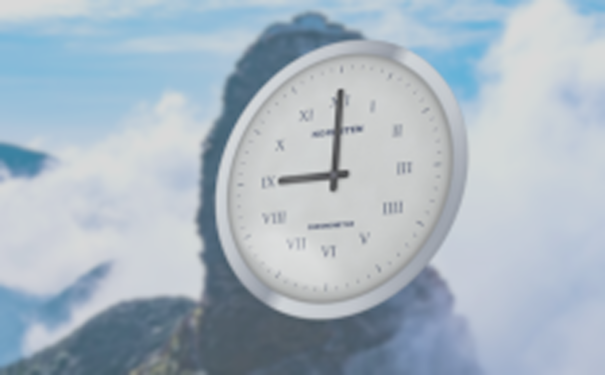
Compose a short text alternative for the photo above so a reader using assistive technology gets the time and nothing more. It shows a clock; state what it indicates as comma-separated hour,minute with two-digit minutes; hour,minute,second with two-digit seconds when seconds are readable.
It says 9,00
